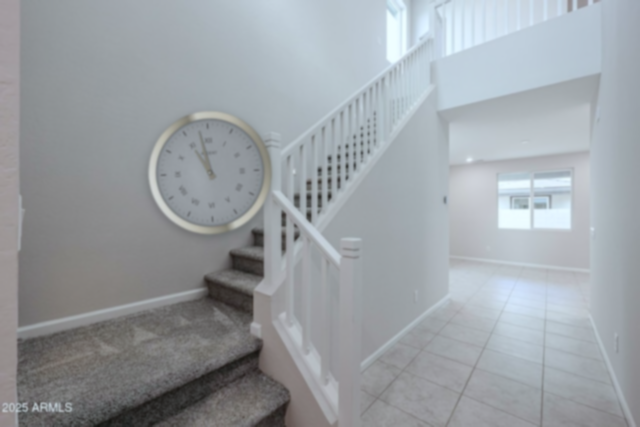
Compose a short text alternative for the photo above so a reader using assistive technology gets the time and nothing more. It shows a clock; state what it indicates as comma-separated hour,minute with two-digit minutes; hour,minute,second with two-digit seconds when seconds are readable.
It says 10,58
